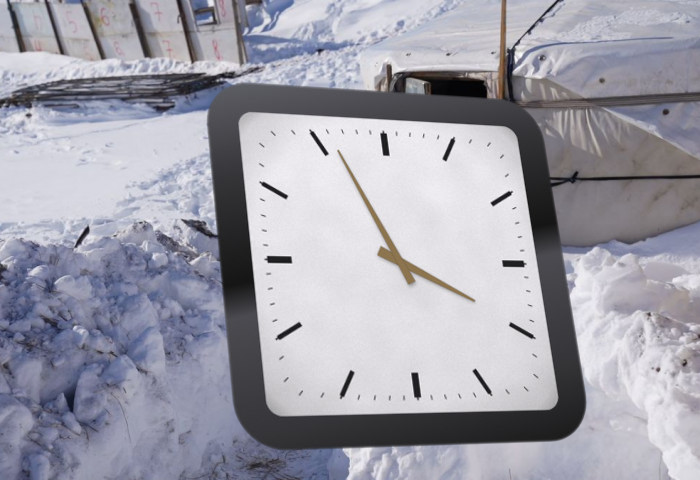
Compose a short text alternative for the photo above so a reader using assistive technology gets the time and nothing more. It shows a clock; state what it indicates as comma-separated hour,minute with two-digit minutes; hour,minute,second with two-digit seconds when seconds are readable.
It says 3,56
